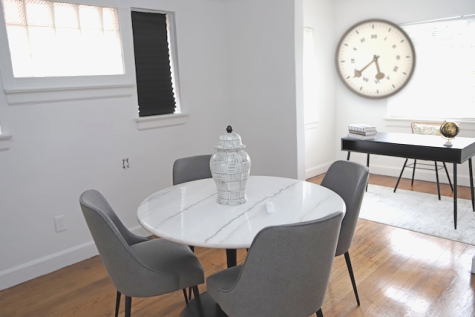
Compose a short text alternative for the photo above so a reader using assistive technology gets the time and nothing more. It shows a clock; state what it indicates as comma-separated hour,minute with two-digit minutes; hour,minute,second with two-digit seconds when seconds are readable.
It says 5,39
